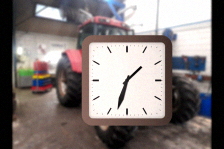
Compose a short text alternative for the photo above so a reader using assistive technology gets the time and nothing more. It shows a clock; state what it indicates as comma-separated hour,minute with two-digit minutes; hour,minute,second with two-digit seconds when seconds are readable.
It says 1,33
